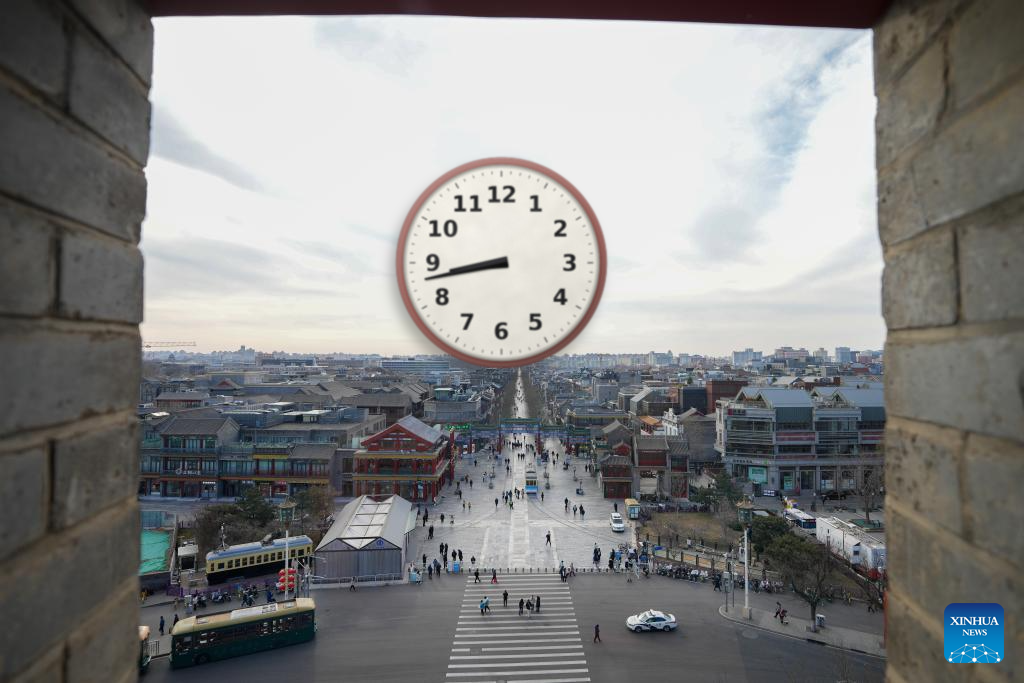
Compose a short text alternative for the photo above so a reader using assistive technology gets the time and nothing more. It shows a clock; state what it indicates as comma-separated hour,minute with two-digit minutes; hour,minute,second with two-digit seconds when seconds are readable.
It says 8,43
